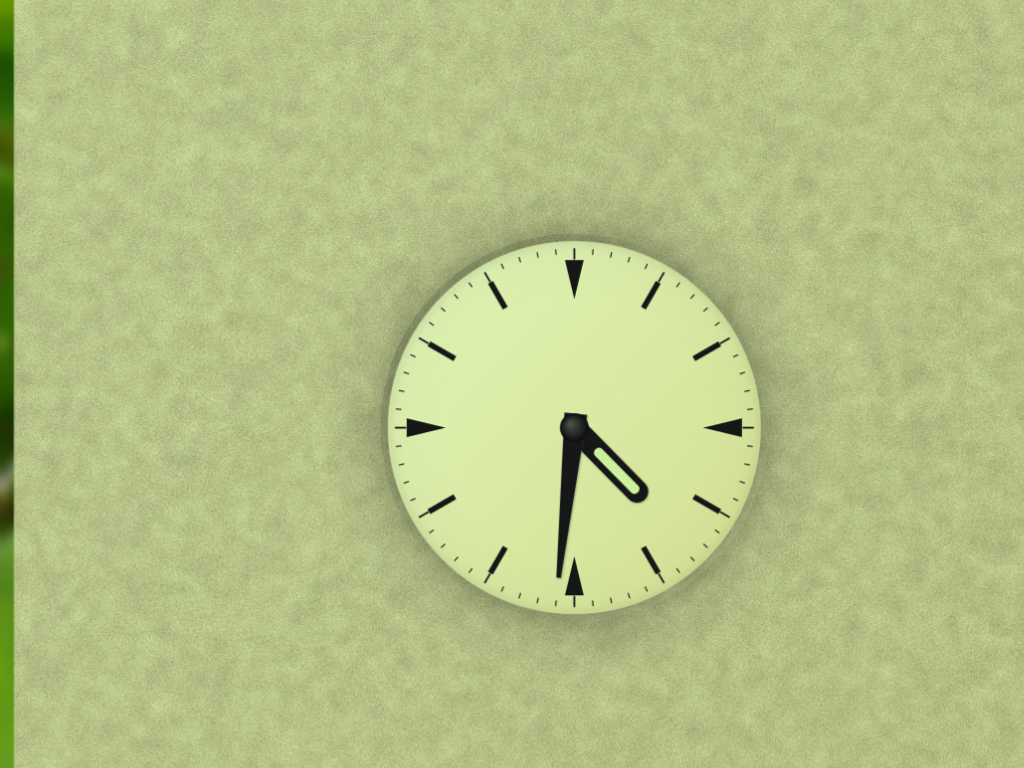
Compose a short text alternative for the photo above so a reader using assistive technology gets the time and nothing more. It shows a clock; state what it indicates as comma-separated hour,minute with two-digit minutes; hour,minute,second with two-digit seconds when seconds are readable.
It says 4,31
